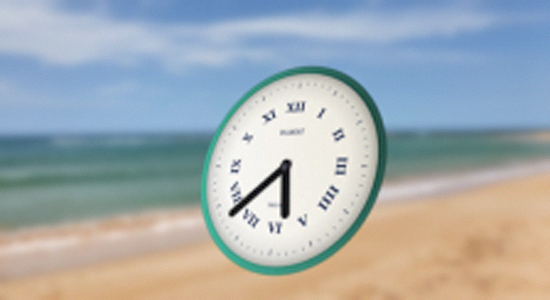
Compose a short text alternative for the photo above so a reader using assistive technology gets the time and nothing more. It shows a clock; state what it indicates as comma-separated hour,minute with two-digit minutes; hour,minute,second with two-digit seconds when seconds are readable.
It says 5,38
